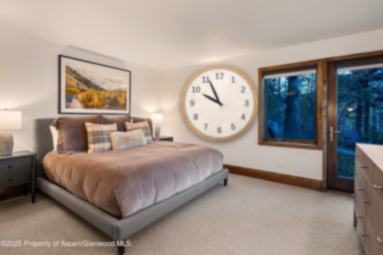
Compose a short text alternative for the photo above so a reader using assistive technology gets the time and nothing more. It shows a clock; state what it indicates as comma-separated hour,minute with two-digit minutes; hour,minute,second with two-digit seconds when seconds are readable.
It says 9,56
